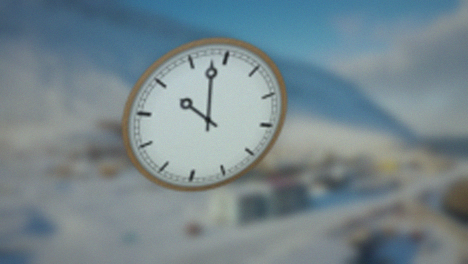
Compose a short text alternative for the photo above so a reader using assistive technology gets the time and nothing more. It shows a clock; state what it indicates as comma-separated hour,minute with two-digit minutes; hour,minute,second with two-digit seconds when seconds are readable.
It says 9,58
